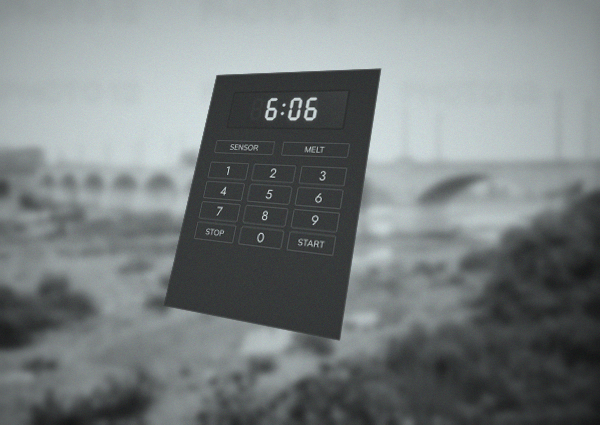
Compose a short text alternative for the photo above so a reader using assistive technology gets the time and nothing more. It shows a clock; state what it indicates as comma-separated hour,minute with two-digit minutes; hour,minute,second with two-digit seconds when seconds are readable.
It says 6,06
